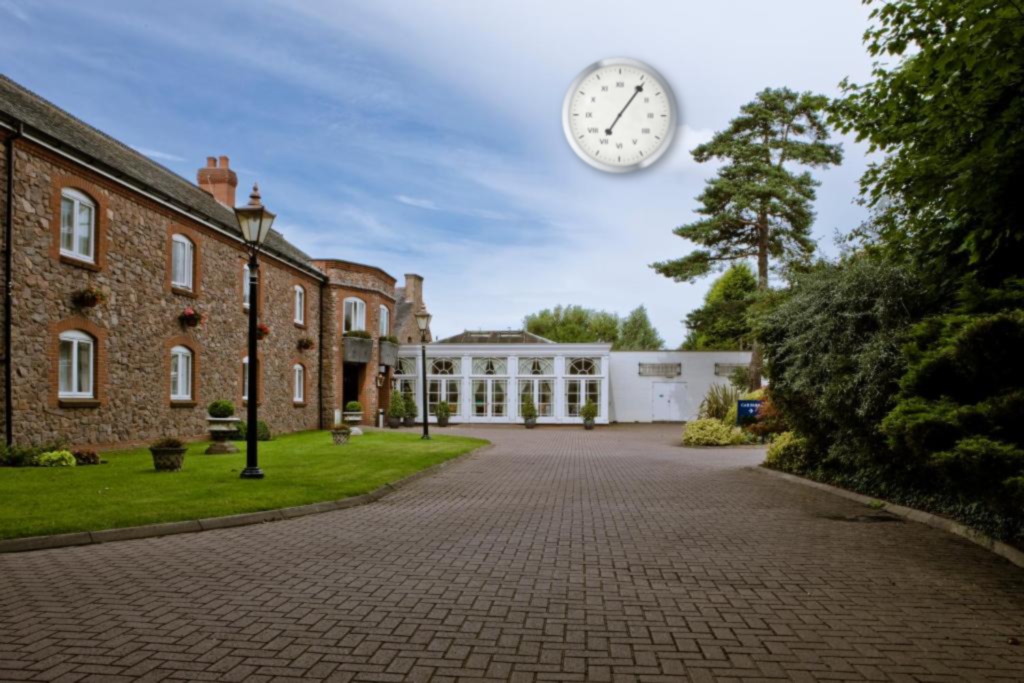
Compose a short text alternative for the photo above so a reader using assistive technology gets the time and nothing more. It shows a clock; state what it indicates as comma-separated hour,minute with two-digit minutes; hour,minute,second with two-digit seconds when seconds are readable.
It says 7,06
